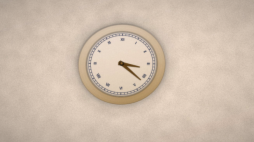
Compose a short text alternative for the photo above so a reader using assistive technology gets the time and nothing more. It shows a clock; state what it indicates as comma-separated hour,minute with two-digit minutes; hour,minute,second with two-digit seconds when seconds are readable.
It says 3,22
